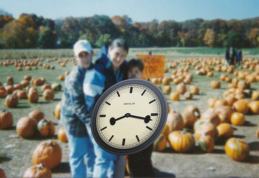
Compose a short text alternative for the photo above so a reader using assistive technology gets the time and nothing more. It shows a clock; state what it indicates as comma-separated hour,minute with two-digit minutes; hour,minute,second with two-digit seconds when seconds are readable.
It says 8,17
